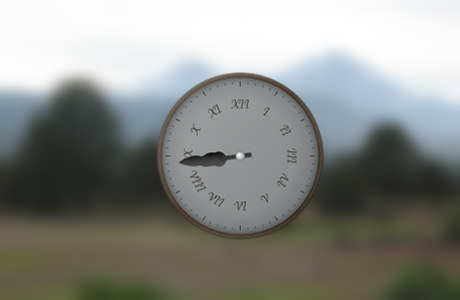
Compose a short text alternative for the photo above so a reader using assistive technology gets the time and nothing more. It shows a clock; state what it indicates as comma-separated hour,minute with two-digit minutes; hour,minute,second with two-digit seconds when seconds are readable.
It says 8,44
